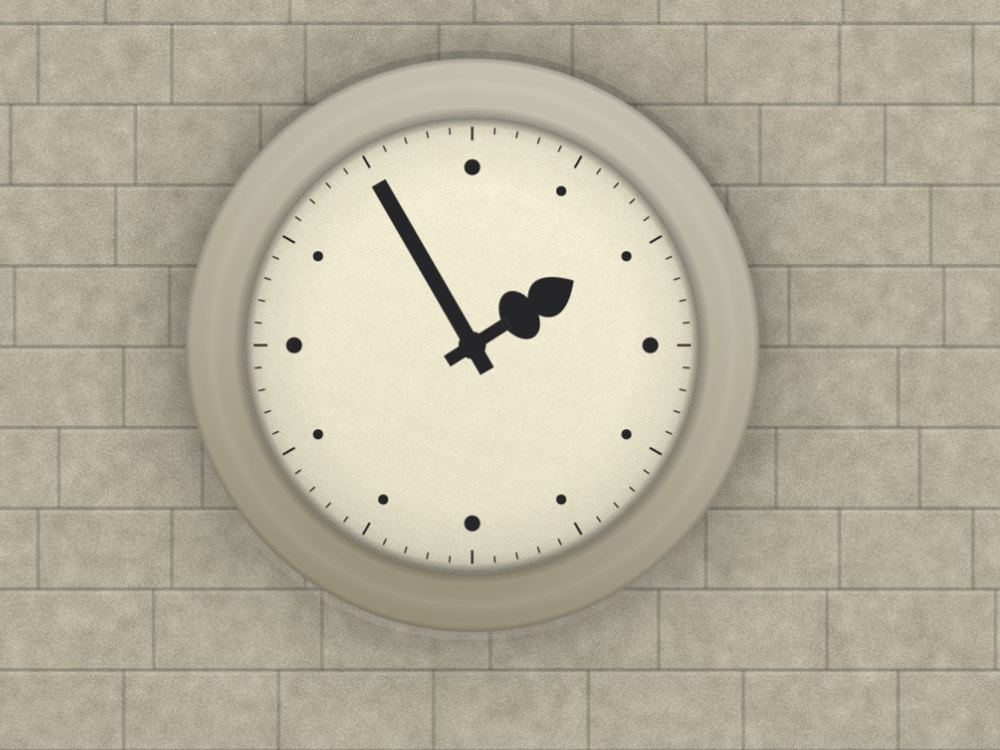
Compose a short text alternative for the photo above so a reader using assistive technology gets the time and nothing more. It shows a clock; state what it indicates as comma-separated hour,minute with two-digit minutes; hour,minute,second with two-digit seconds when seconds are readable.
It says 1,55
